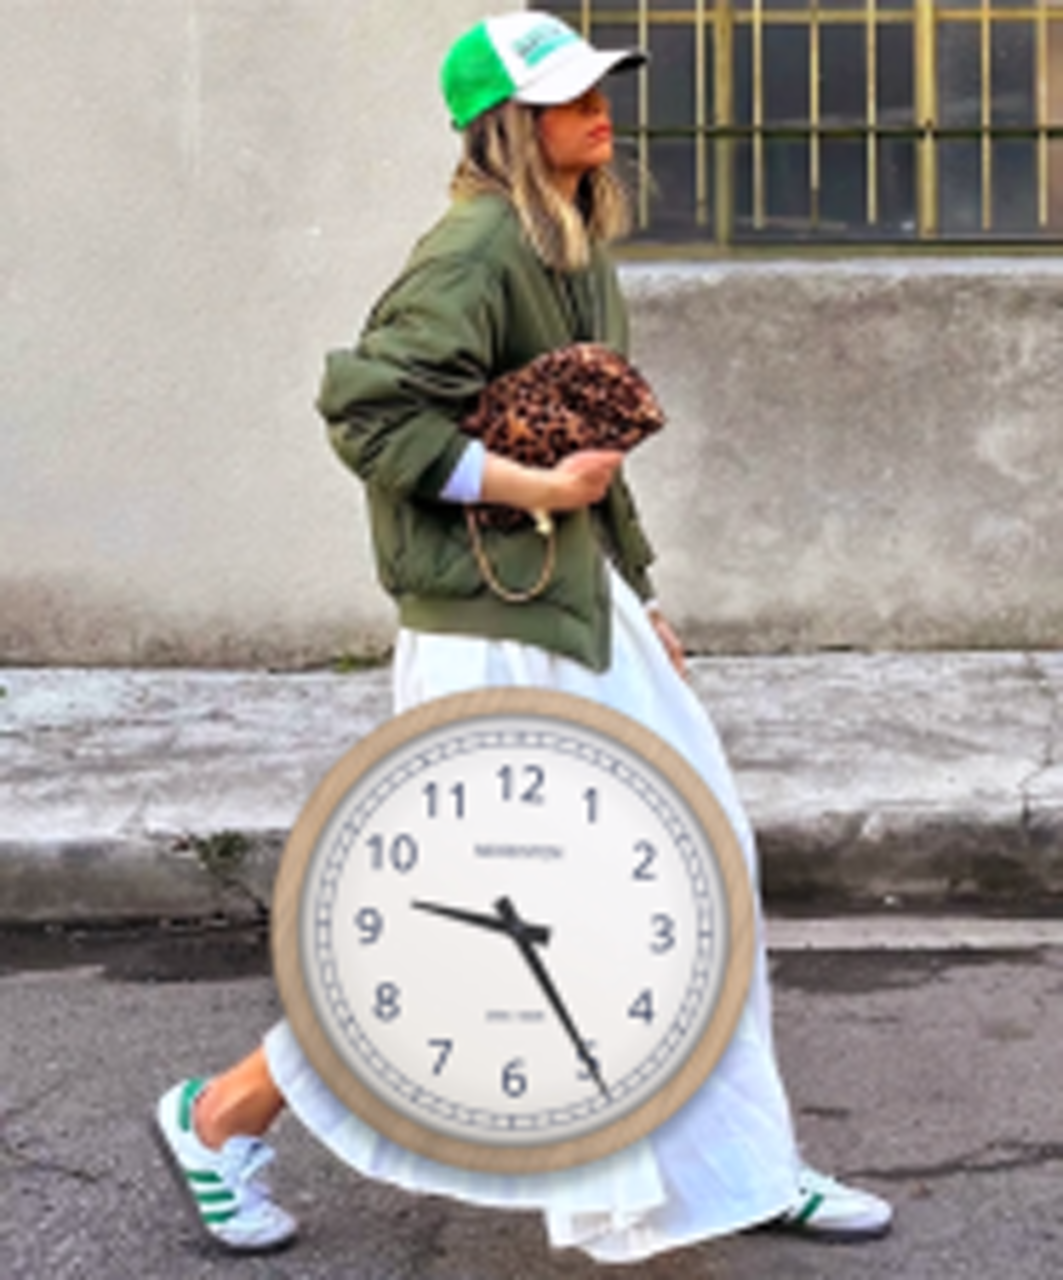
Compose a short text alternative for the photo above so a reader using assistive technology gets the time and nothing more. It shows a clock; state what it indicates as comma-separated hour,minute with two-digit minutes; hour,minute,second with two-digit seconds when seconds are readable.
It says 9,25
